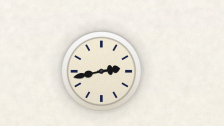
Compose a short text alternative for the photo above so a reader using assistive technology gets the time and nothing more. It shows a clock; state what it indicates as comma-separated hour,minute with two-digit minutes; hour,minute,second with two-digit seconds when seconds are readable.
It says 2,43
